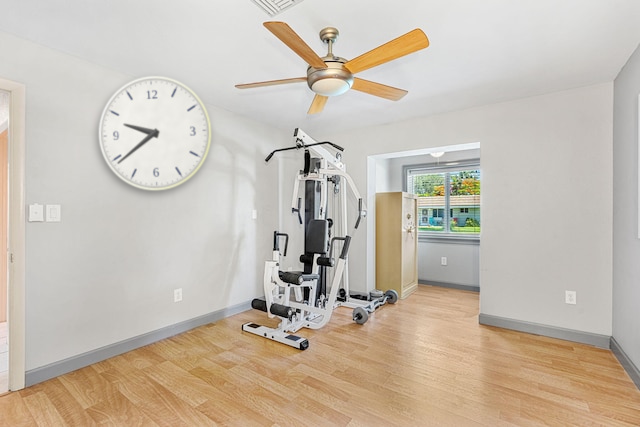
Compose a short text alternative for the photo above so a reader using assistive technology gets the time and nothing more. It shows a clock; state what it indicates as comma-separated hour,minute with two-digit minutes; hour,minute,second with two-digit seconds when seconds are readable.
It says 9,39
